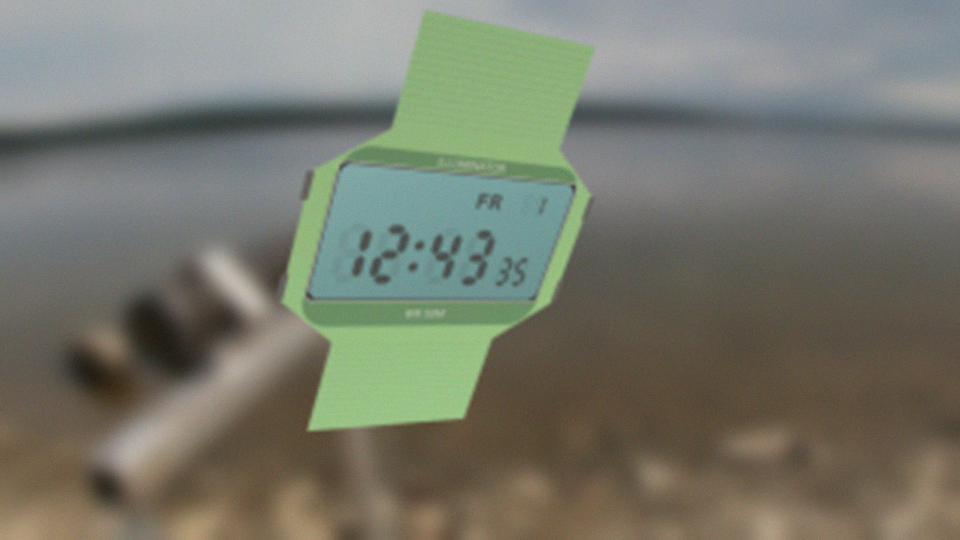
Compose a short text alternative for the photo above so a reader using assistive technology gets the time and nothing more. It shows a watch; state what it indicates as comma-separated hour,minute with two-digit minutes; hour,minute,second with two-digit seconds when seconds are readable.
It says 12,43,35
